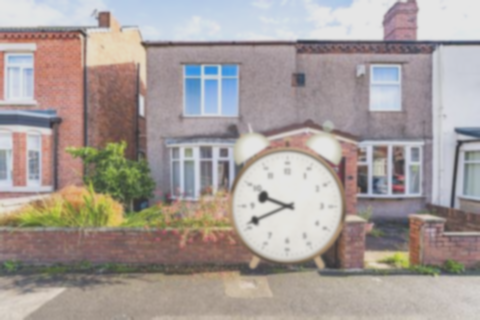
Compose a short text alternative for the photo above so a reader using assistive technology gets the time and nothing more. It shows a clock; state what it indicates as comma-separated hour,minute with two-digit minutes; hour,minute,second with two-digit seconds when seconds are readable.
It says 9,41
